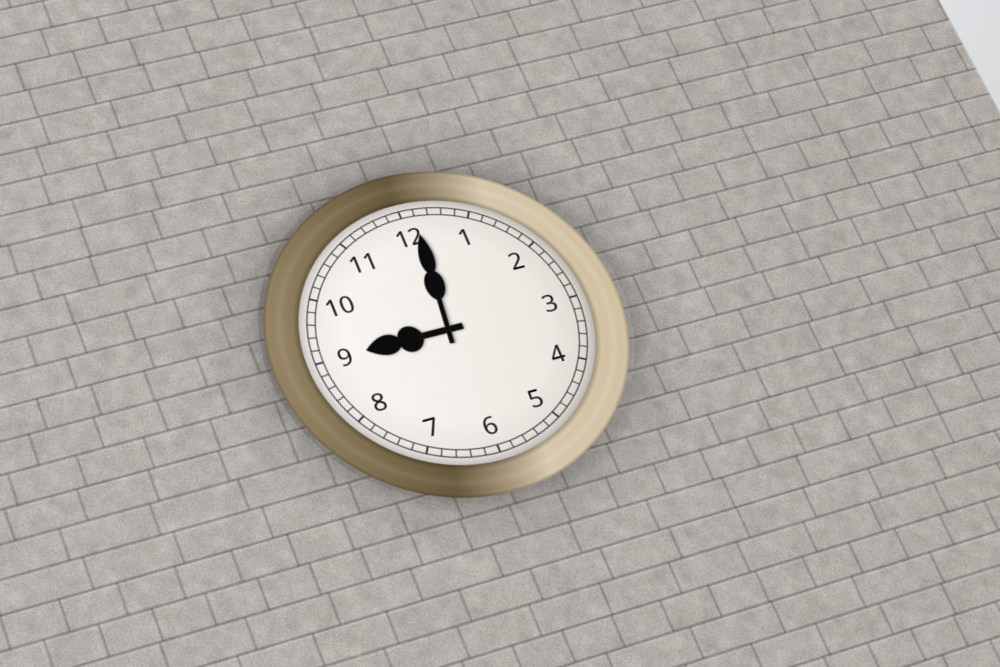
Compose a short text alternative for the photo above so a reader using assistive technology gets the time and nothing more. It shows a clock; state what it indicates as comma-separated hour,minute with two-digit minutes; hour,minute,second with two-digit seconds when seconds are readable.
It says 9,01
